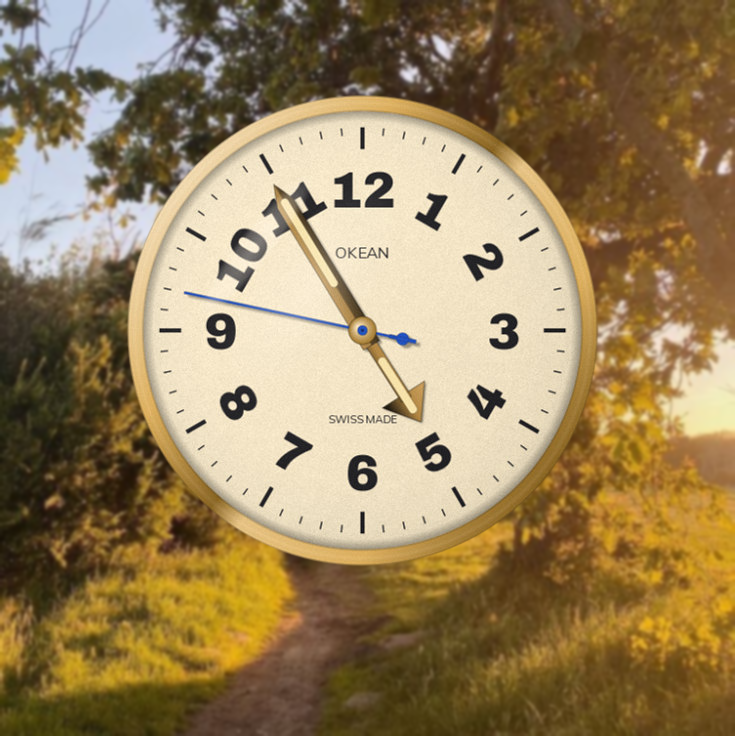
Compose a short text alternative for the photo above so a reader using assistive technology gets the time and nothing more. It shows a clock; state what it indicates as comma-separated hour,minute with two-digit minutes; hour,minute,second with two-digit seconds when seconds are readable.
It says 4,54,47
